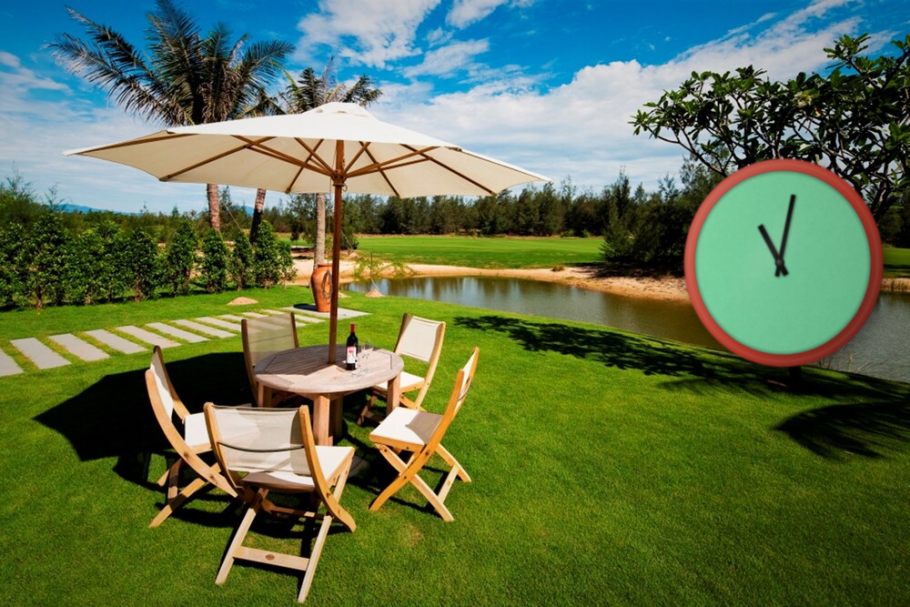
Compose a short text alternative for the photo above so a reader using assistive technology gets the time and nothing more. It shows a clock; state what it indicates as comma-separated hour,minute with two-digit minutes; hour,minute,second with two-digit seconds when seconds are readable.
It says 11,02
